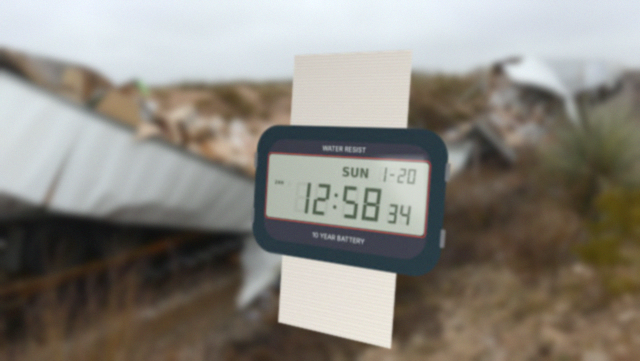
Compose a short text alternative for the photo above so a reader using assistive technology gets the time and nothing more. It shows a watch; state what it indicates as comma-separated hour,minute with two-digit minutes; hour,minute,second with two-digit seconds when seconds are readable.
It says 12,58,34
